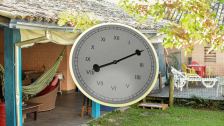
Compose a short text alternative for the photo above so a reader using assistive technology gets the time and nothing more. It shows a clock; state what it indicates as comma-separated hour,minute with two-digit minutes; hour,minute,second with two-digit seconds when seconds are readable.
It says 8,10
